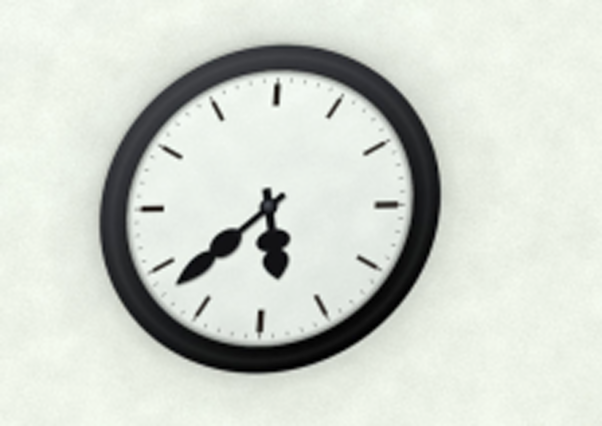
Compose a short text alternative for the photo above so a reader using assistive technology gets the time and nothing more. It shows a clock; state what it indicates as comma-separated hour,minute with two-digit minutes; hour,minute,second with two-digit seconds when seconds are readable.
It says 5,38
